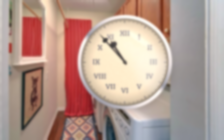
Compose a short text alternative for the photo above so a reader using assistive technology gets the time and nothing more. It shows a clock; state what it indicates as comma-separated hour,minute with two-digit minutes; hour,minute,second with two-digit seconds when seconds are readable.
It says 10,53
